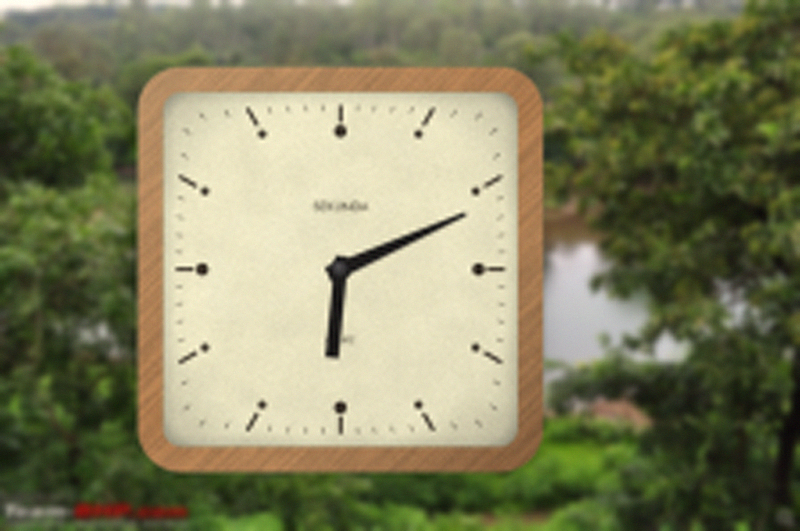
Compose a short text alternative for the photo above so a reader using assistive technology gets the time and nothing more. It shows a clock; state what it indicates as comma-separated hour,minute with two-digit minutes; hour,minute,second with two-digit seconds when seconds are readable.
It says 6,11
